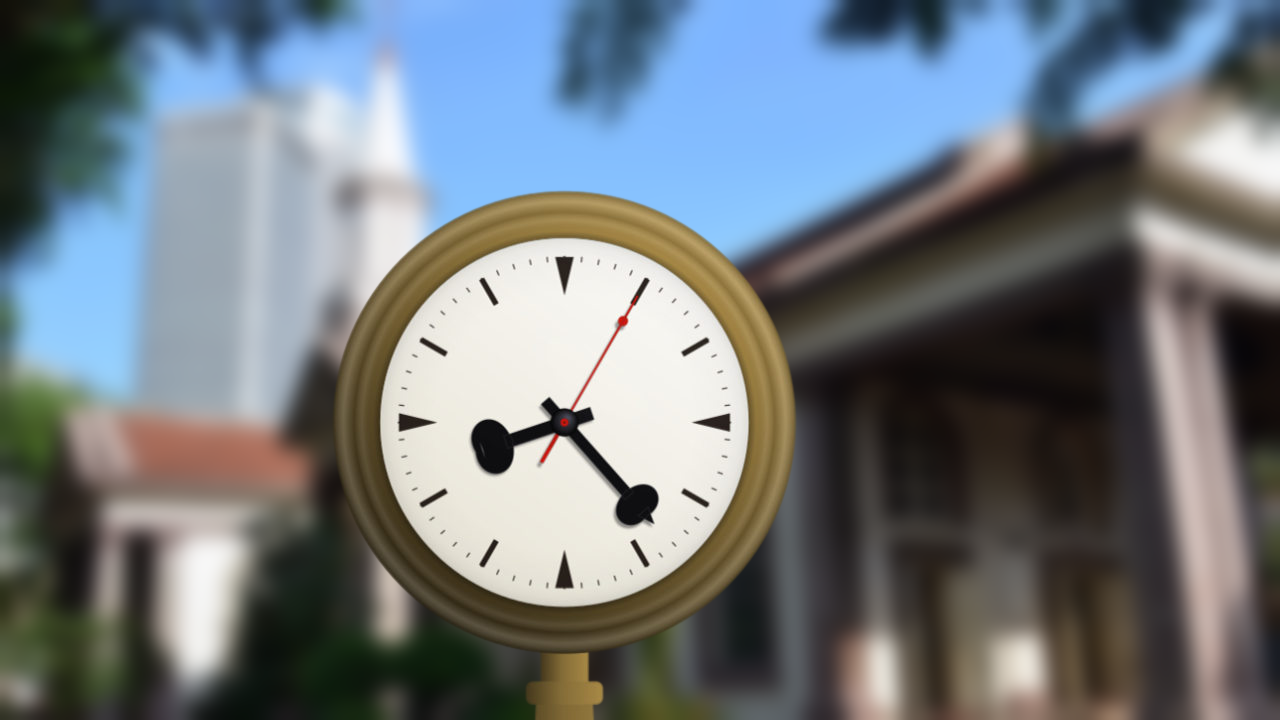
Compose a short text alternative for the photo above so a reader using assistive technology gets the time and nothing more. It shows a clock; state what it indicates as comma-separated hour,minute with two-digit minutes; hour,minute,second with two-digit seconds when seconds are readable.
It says 8,23,05
